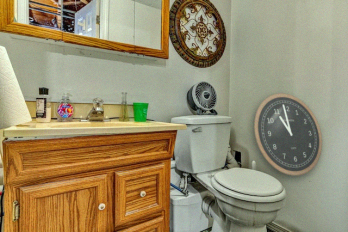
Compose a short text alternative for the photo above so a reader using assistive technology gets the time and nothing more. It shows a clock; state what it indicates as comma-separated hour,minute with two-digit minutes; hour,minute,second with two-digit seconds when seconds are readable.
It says 10,59
